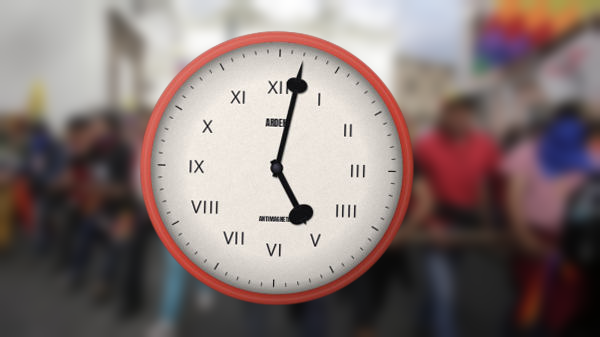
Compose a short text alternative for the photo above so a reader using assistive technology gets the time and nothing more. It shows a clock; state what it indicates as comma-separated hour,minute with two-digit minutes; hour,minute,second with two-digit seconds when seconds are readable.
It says 5,02
